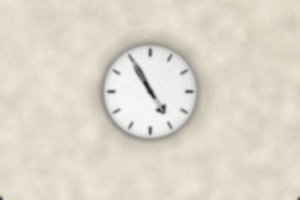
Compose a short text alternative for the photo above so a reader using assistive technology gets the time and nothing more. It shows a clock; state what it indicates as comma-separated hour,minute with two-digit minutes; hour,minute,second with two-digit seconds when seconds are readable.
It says 4,55
